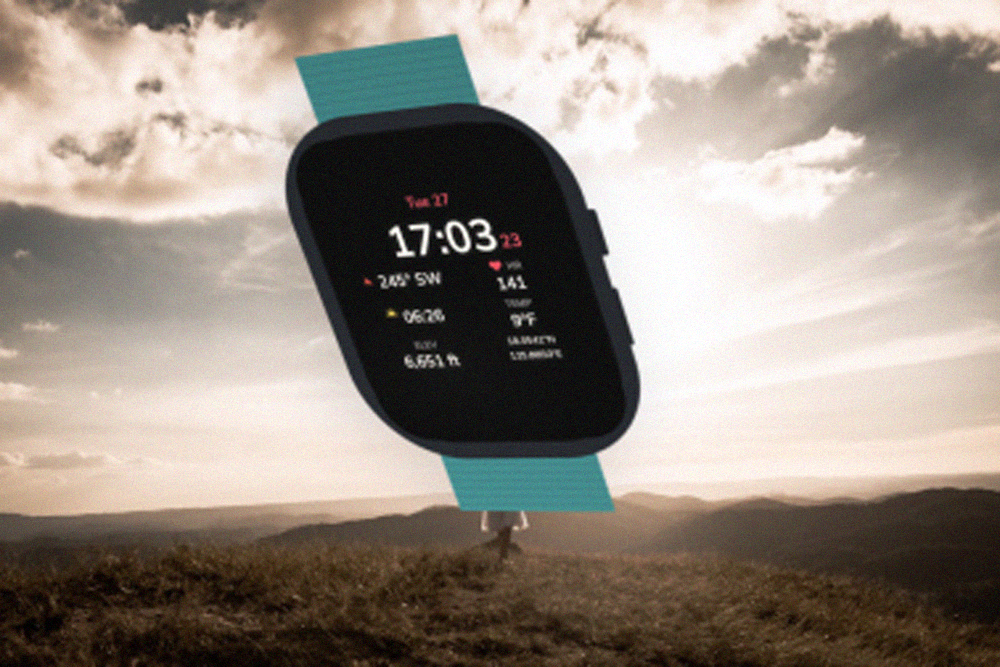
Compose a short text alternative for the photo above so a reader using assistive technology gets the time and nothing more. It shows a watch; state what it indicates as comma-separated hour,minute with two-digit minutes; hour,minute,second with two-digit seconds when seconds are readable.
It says 17,03
